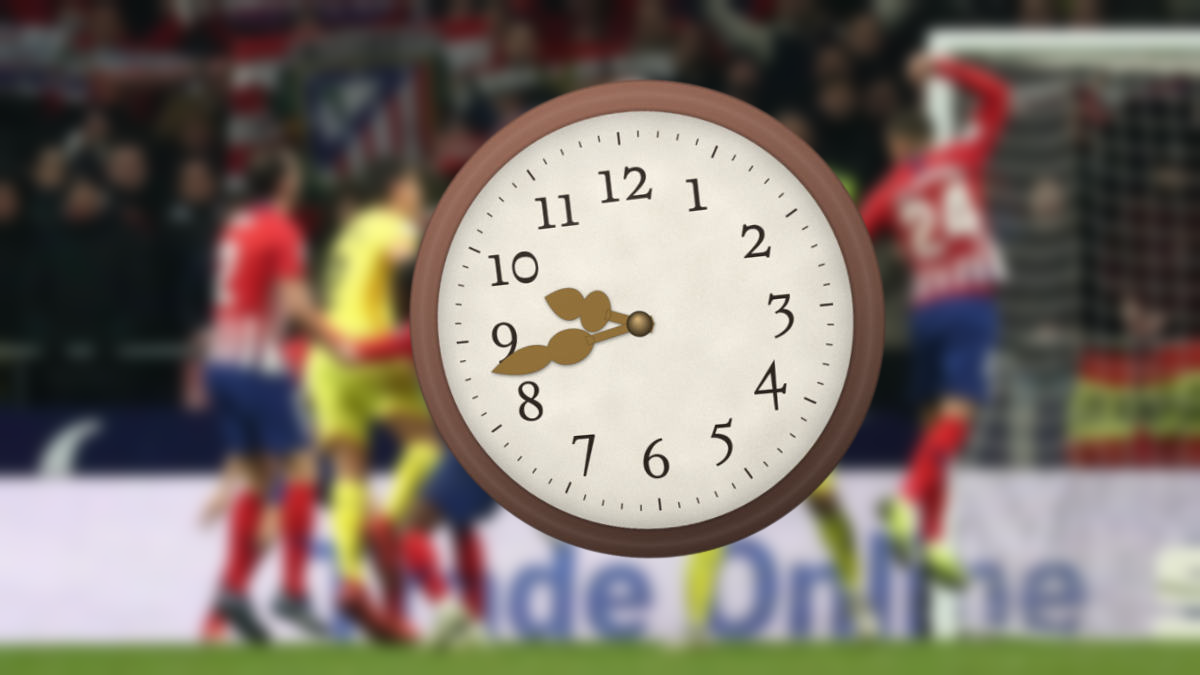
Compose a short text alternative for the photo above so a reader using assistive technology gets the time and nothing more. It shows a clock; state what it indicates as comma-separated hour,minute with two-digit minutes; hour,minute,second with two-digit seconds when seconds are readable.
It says 9,43
